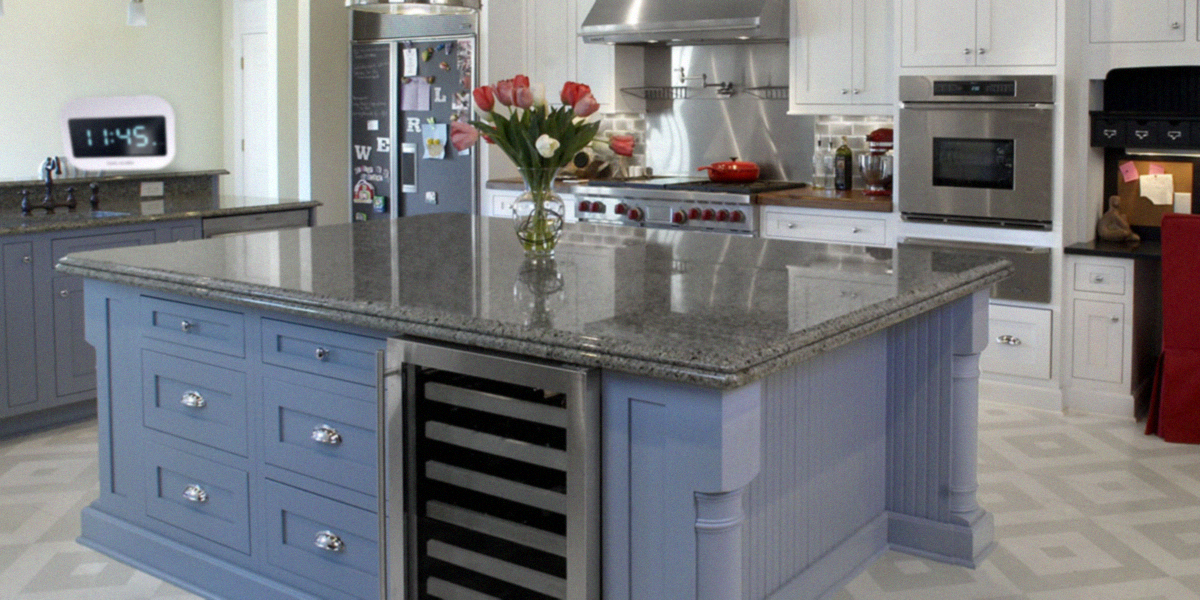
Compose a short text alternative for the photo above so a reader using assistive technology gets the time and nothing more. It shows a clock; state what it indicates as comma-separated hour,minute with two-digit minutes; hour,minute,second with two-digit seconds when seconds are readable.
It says 11,45
